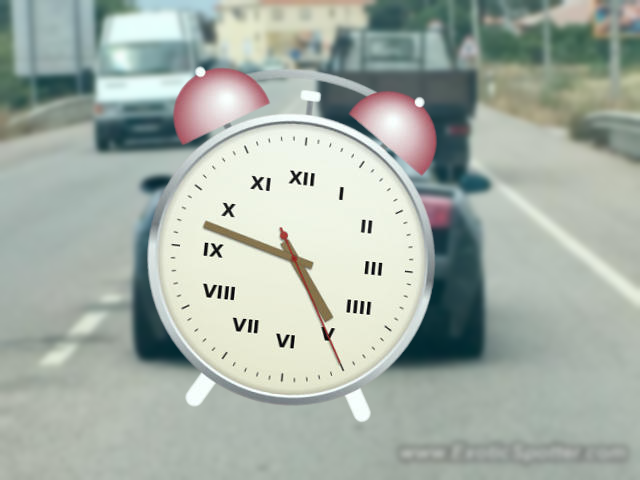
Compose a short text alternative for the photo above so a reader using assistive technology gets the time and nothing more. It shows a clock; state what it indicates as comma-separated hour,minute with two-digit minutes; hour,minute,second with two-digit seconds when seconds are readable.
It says 4,47,25
